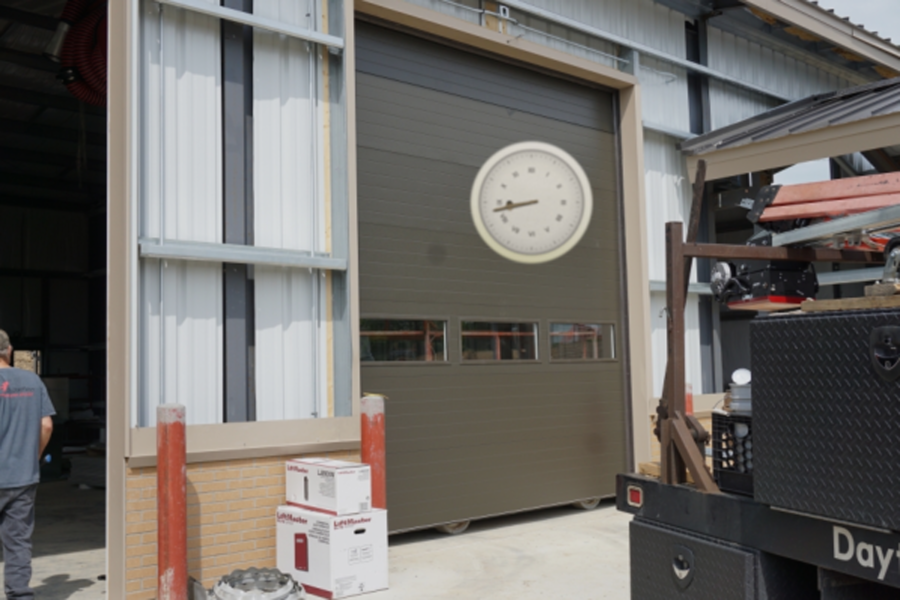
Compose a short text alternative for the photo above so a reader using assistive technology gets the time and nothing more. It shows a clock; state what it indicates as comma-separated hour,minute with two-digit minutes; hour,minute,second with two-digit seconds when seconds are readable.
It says 8,43
